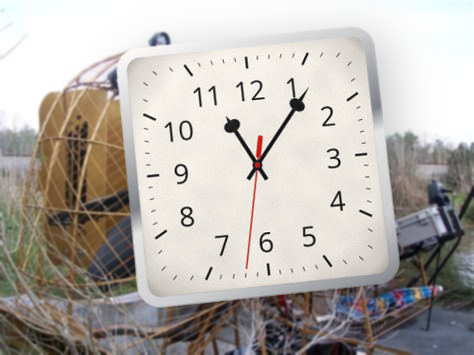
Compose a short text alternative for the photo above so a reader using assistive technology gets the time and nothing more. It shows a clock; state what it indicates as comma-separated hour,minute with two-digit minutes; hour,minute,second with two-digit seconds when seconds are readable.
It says 11,06,32
